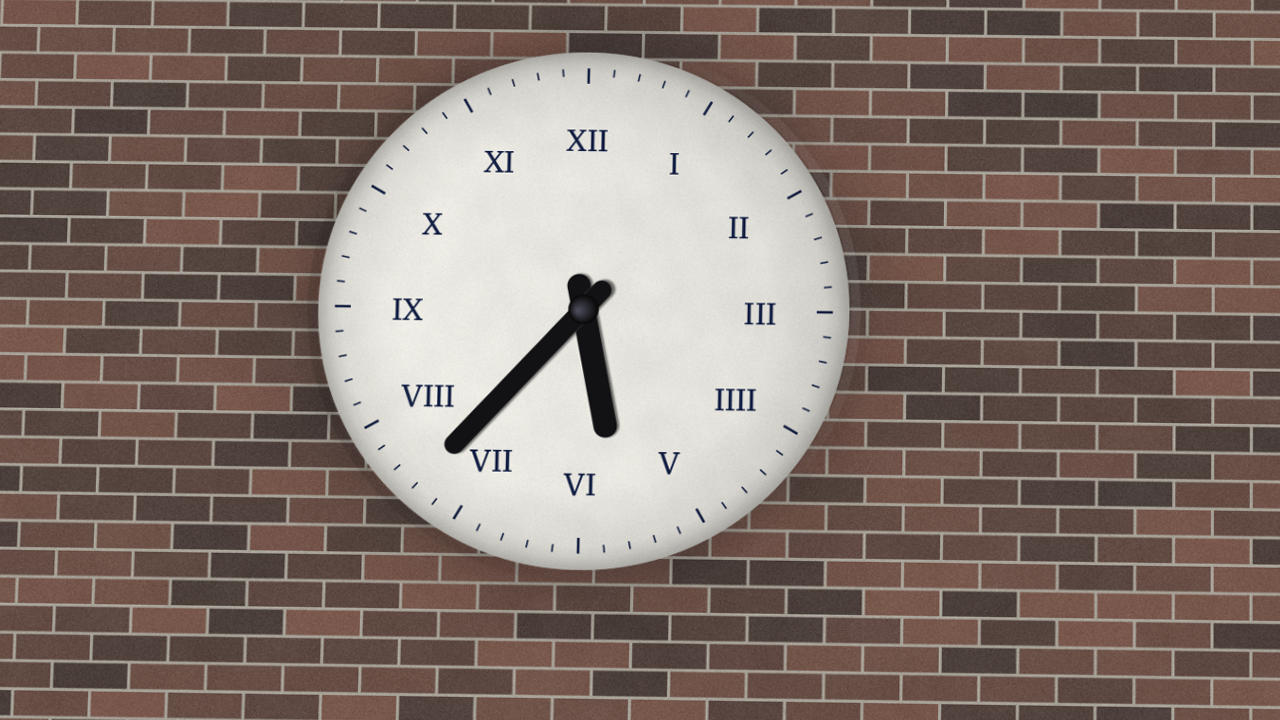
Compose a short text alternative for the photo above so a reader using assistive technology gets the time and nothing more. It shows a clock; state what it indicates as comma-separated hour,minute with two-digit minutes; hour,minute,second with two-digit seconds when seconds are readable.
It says 5,37
